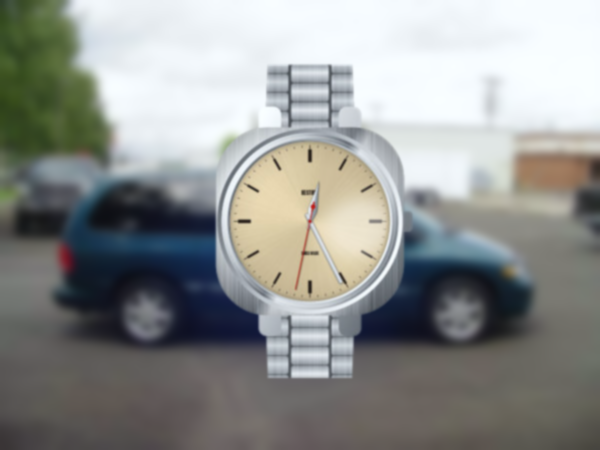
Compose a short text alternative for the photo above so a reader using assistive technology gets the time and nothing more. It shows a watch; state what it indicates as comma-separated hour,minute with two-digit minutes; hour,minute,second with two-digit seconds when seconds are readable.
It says 12,25,32
